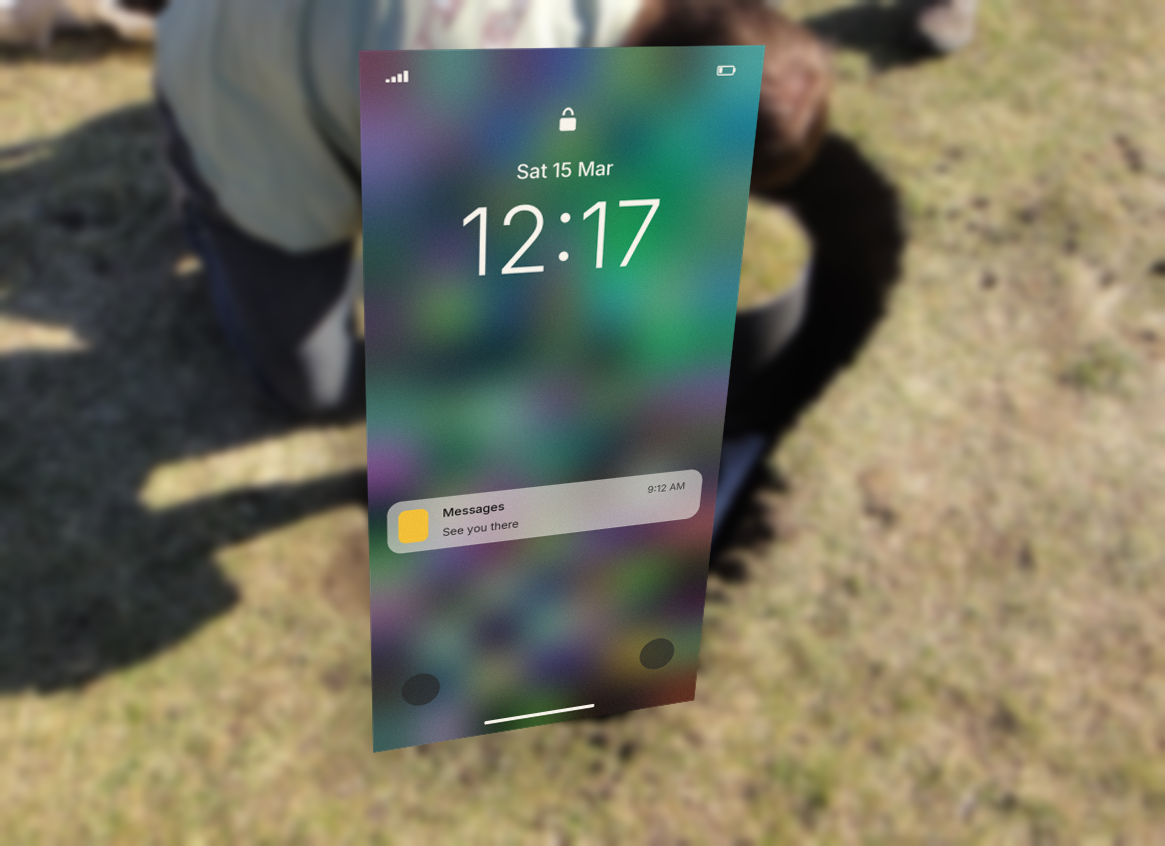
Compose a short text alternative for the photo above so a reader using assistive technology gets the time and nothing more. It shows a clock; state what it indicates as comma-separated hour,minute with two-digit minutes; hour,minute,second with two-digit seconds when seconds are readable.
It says 12,17
